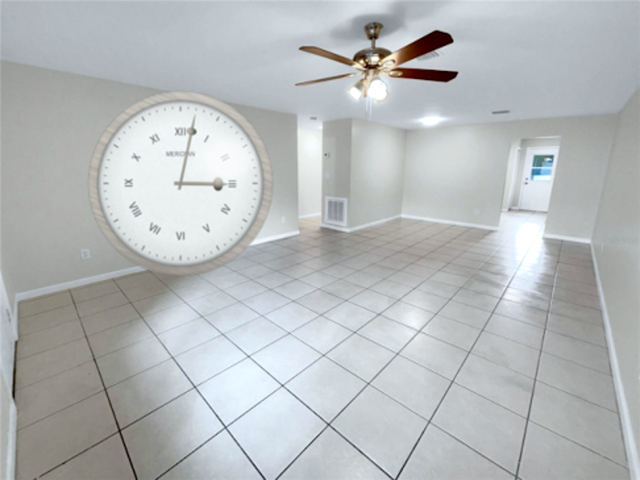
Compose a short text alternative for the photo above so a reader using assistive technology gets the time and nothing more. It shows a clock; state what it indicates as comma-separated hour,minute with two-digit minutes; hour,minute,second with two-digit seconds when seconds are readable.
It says 3,02
